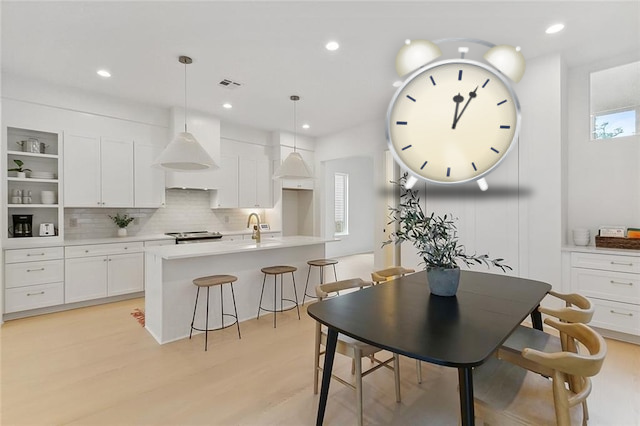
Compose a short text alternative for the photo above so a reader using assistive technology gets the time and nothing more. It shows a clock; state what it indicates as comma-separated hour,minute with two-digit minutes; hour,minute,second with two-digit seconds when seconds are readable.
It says 12,04
